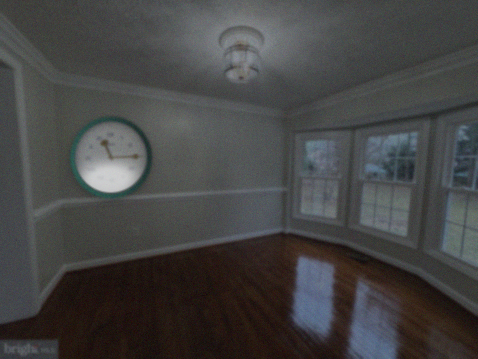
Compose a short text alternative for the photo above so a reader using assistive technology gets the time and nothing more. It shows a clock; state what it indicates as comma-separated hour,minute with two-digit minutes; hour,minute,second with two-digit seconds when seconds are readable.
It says 11,15
